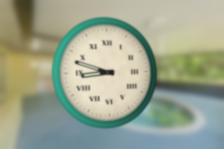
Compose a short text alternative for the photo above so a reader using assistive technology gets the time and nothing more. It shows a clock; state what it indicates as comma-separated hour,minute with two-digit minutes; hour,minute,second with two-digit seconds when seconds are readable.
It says 8,48
